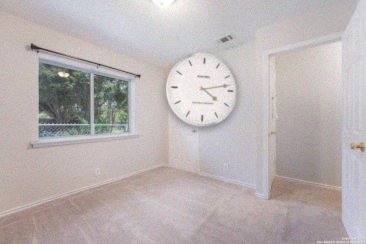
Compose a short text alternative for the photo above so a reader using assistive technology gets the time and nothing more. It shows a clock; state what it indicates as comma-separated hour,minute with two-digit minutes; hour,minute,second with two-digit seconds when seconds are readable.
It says 4,13
